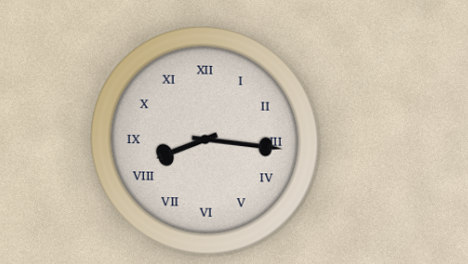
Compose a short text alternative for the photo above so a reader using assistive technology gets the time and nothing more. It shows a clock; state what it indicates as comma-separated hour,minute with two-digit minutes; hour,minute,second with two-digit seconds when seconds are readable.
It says 8,16
